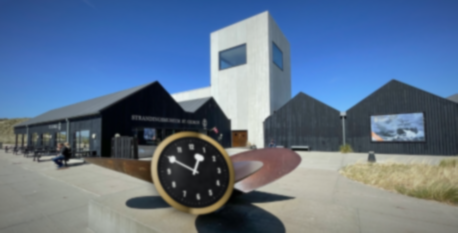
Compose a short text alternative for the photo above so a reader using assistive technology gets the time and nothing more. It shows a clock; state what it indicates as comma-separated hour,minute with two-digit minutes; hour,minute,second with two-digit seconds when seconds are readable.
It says 12,50
